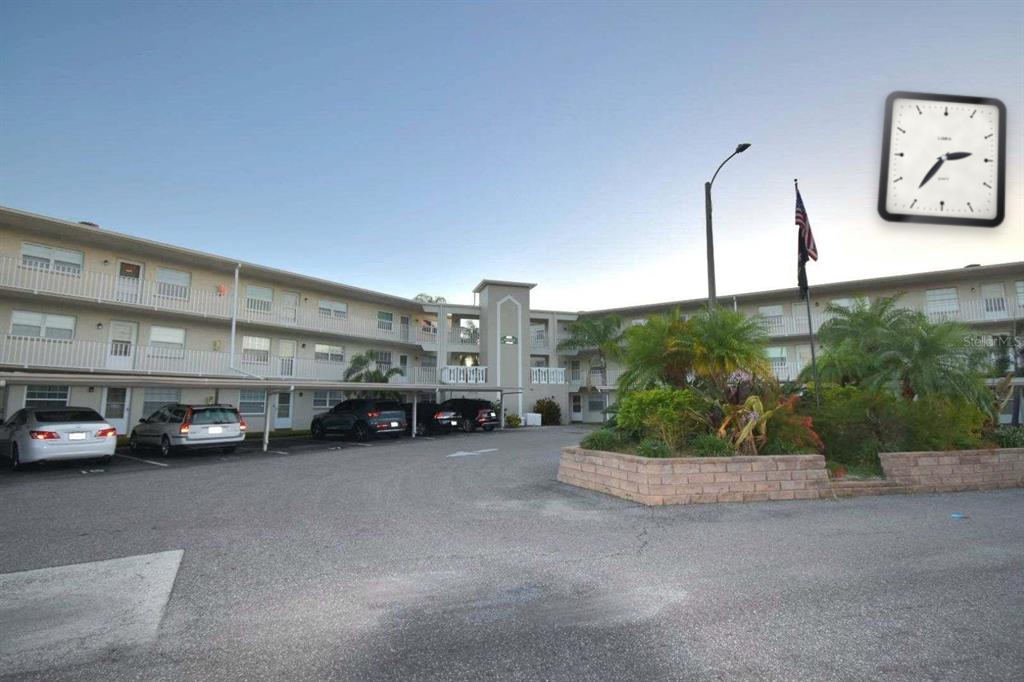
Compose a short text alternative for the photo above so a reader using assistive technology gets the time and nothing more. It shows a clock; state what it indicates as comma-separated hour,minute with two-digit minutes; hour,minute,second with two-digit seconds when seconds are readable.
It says 2,36
